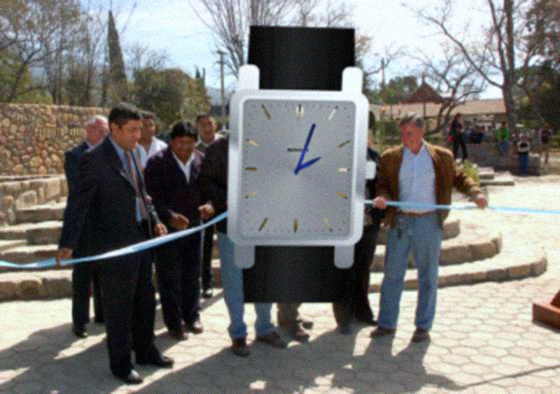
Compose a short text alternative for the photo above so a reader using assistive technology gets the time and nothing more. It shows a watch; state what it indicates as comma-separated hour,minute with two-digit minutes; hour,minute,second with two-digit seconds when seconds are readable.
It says 2,03
